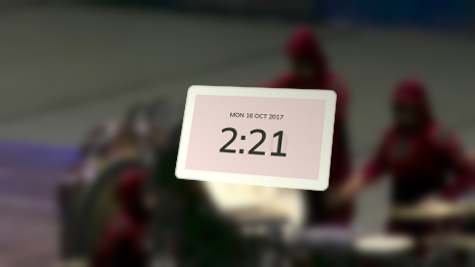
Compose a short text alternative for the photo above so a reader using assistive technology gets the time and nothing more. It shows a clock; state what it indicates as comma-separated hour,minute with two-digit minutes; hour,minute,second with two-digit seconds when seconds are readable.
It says 2,21
